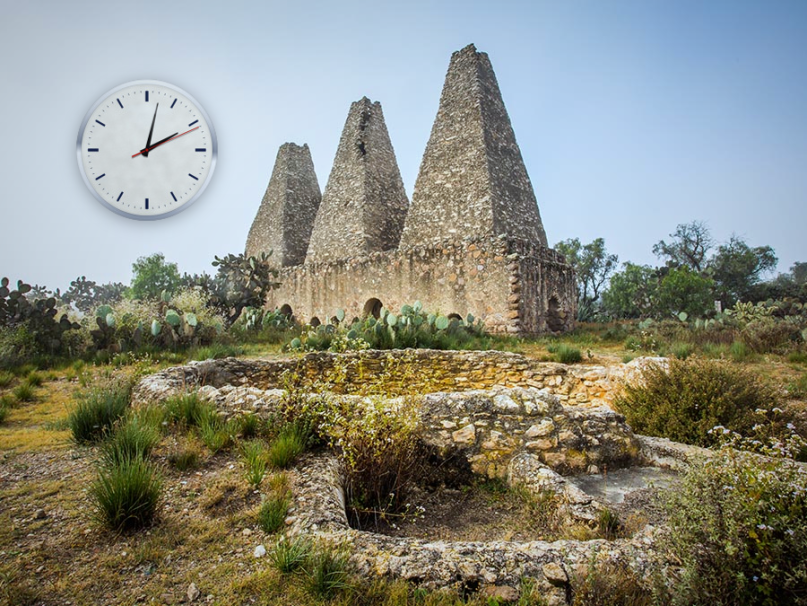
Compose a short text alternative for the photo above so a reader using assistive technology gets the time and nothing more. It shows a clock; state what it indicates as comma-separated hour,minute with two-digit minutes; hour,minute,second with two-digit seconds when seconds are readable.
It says 2,02,11
